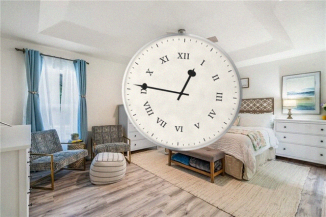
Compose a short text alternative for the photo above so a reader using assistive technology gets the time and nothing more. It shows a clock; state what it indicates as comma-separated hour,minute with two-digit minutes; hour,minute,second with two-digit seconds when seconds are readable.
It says 12,46
